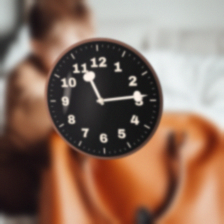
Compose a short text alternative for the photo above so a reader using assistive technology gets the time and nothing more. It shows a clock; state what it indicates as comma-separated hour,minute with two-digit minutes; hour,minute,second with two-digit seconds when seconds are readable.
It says 11,14
